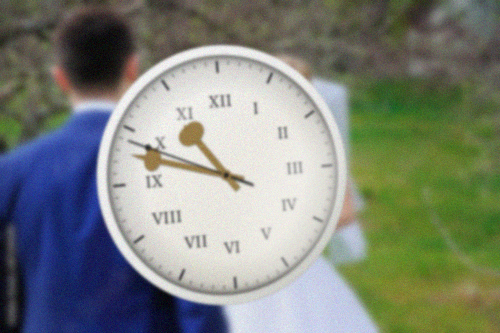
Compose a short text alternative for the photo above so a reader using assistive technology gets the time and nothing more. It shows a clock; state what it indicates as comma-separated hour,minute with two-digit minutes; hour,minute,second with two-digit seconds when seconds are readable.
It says 10,47,49
